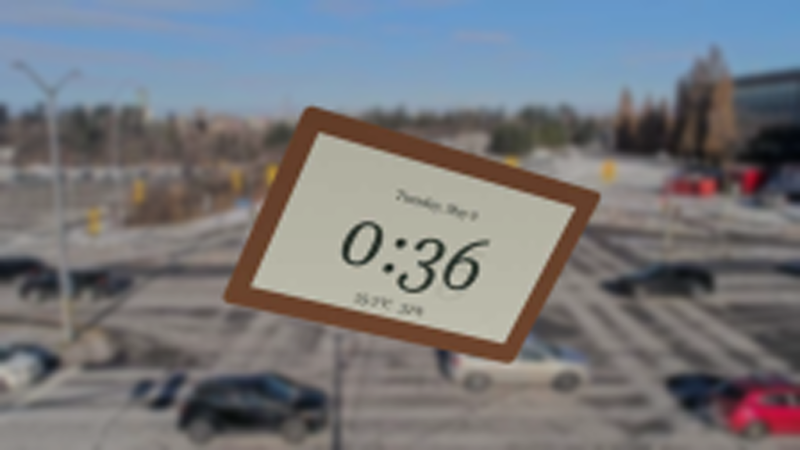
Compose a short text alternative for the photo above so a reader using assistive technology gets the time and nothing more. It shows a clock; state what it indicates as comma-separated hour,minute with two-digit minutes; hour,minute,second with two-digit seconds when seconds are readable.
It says 0,36
